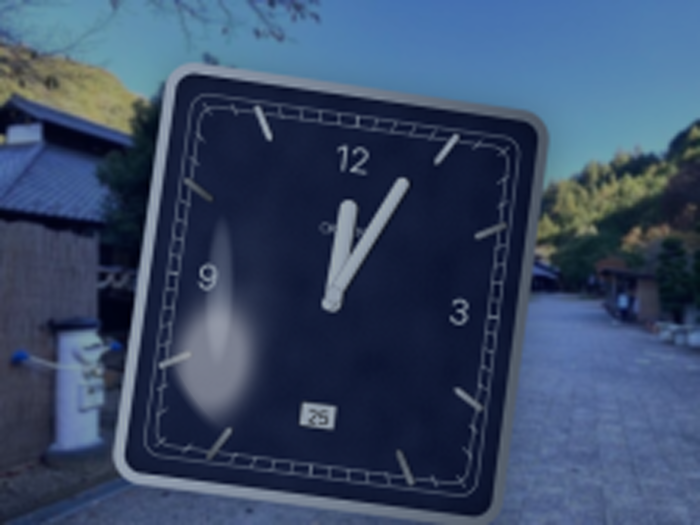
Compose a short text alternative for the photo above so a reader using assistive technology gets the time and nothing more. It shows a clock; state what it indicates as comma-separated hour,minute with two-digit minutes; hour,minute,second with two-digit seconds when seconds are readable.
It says 12,04
